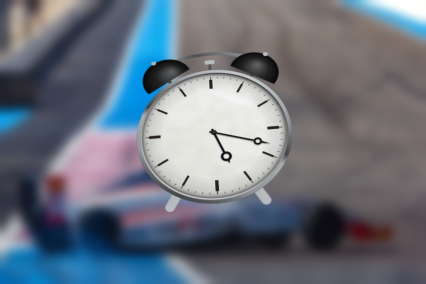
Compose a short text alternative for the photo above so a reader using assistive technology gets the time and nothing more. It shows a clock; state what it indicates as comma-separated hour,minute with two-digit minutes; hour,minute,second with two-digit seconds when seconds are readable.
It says 5,18
